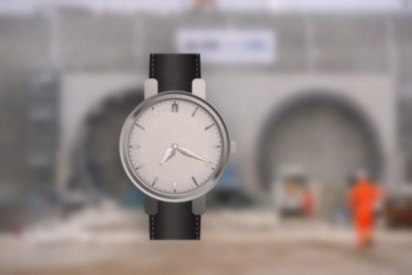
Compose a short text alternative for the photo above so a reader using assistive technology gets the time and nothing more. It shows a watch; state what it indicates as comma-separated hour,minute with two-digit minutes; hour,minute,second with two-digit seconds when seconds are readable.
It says 7,19
